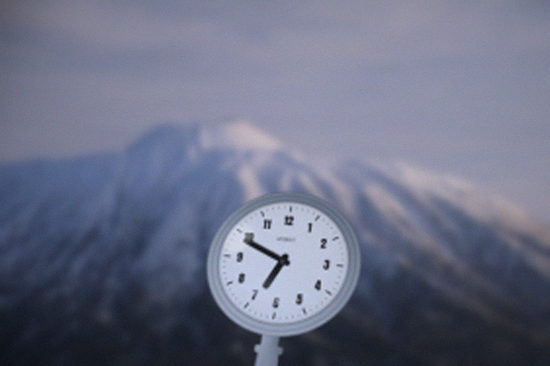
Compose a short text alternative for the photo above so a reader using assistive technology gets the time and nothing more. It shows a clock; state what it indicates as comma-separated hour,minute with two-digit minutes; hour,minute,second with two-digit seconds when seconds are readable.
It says 6,49
